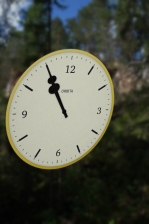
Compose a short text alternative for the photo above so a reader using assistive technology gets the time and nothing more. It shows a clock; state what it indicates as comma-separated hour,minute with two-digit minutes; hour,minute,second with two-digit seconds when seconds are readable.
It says 10,55
